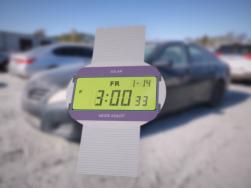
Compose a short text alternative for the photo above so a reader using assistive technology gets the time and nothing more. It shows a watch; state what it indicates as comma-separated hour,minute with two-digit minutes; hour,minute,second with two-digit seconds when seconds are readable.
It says 3,00,33
